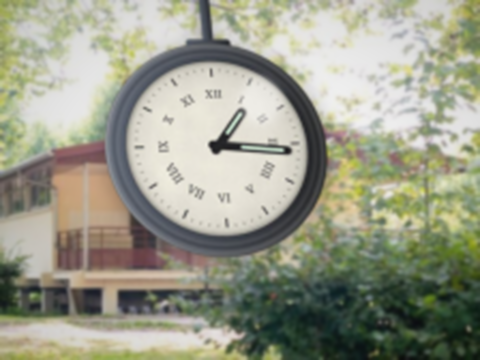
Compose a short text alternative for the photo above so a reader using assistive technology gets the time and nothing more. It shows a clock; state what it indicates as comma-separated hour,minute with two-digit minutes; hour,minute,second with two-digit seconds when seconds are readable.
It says 1,16
